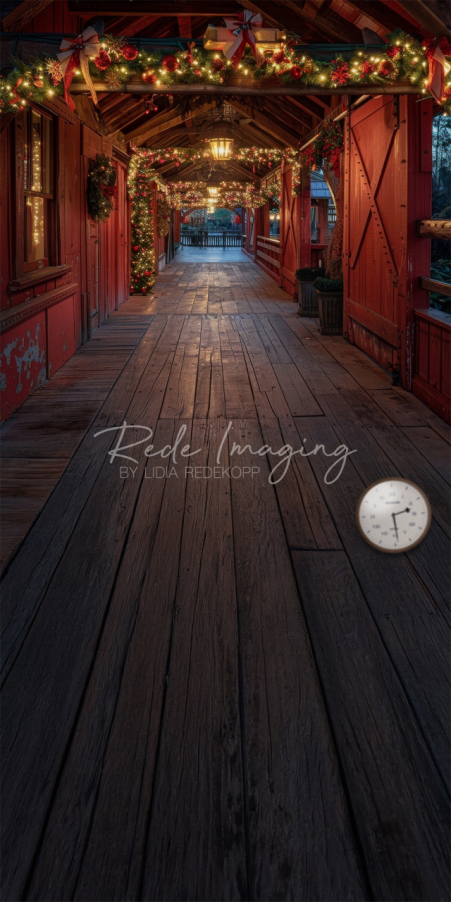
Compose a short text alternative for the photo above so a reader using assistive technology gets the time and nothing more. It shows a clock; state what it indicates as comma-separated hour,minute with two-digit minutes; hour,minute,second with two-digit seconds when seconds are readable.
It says 2,29
